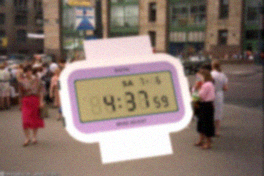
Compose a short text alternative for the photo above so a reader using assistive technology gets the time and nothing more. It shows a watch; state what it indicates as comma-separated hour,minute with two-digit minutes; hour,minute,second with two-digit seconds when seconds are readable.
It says 4,37,59
